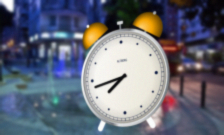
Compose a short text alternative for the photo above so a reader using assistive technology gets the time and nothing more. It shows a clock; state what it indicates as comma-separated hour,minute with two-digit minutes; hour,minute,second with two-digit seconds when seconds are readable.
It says 7,43
